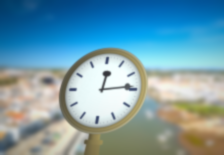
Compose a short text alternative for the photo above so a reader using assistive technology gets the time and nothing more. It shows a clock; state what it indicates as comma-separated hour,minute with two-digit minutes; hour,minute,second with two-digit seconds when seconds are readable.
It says 12,14
